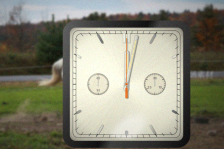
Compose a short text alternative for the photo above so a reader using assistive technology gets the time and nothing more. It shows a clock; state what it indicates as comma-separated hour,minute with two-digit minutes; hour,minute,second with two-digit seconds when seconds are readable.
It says 12,02
